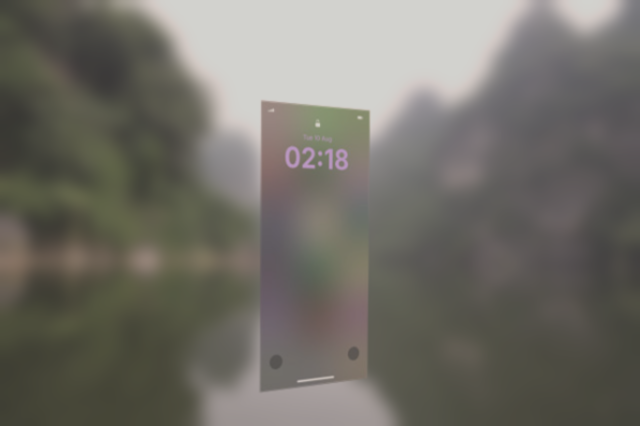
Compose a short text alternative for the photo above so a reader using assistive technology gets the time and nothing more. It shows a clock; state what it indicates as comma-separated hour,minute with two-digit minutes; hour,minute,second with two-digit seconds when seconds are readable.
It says 2,18
